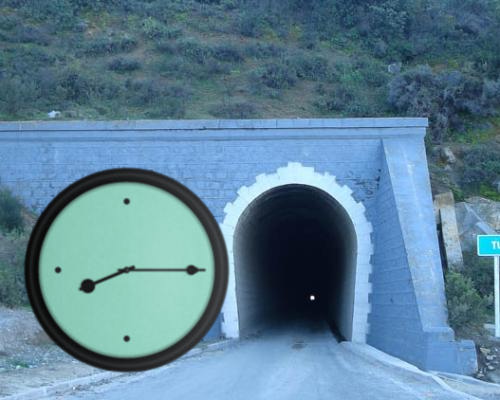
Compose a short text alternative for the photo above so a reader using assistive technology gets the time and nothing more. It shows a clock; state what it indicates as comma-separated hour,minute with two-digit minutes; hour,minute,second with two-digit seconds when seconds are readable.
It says 8,15
